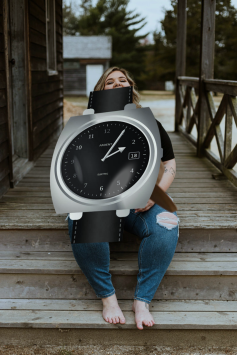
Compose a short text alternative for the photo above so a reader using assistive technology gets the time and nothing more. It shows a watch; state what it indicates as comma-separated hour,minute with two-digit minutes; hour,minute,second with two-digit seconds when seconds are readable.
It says 2,05
